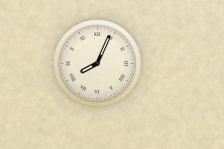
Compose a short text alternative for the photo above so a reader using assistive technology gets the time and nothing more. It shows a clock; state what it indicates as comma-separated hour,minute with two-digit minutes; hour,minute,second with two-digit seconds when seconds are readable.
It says 8,04
